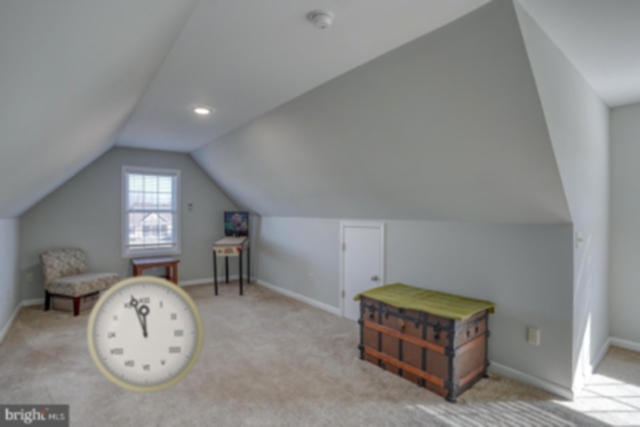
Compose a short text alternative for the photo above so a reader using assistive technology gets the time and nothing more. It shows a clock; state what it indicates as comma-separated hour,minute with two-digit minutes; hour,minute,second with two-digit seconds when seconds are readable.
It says 11,57
